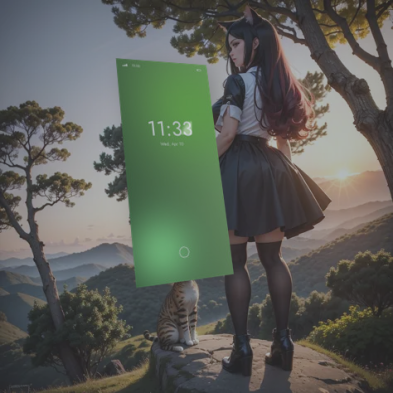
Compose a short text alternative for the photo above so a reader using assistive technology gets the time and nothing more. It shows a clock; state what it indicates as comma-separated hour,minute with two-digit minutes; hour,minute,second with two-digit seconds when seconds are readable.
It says 11,33
